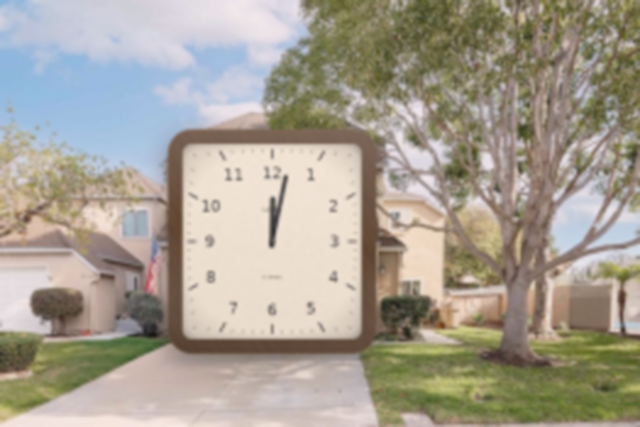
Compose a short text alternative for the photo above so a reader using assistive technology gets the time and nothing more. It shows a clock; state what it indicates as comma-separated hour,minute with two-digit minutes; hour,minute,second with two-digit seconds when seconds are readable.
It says 12,02
